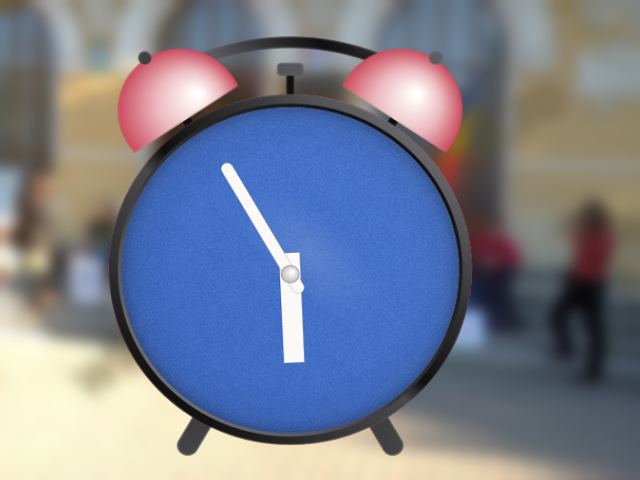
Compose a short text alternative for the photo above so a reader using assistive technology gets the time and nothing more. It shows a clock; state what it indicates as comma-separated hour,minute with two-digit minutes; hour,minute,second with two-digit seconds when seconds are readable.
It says 5,55
